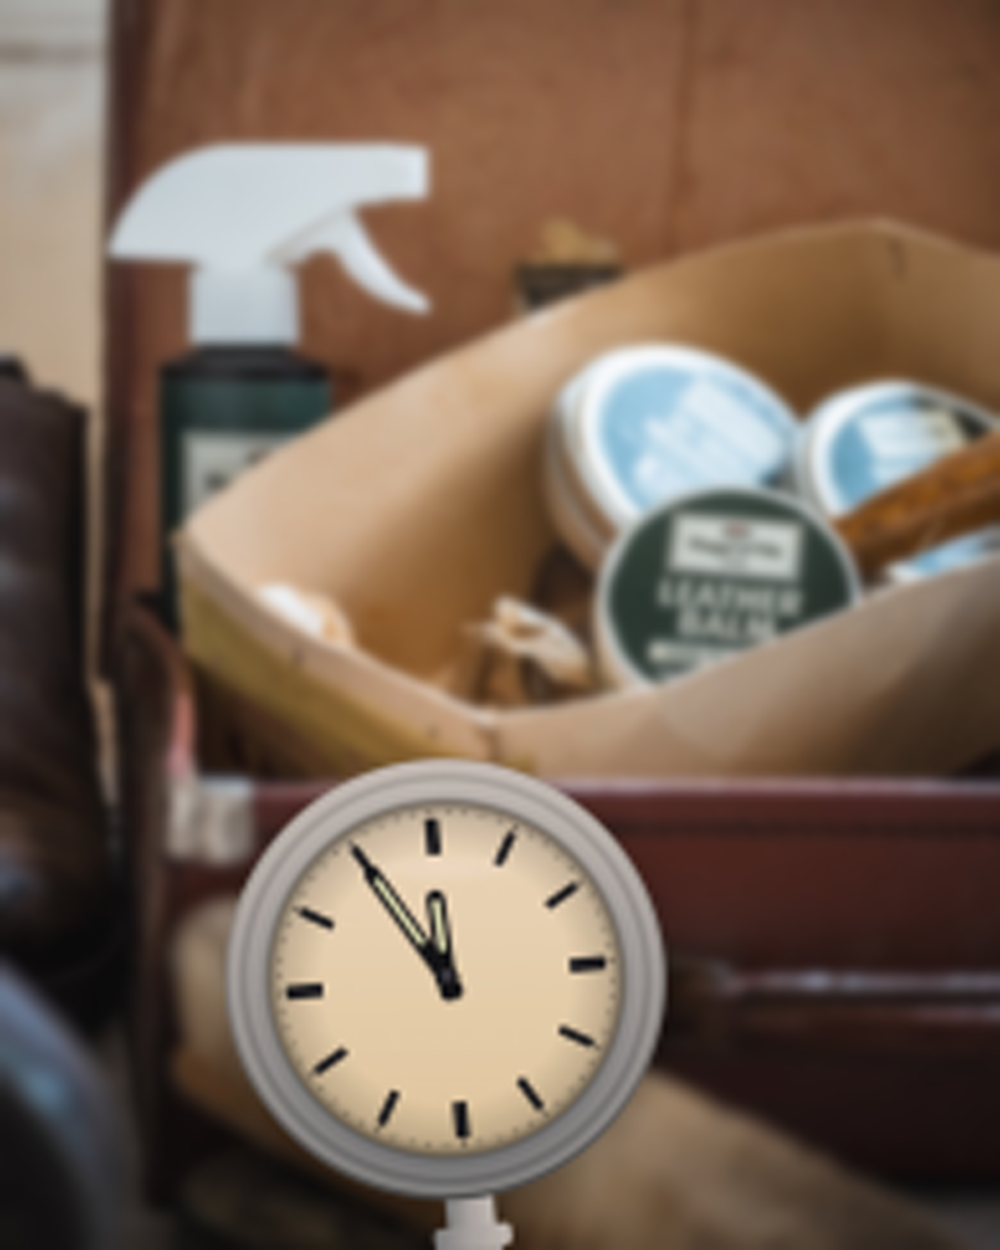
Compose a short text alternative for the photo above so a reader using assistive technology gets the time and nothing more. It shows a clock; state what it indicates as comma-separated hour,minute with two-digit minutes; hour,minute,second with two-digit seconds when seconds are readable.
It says 11,55
